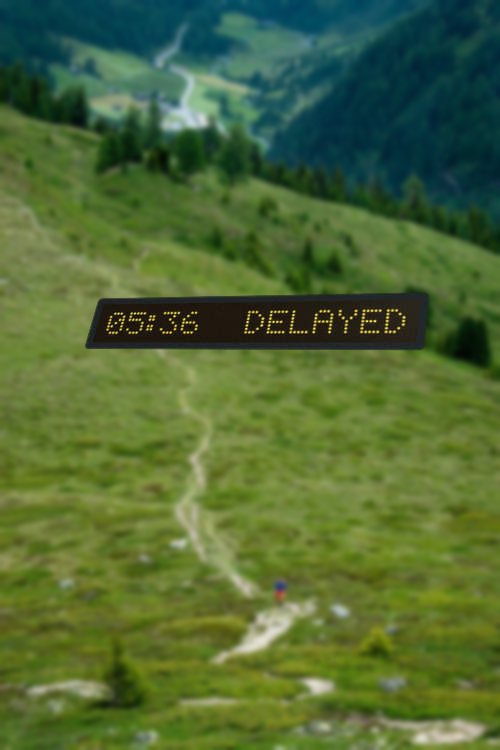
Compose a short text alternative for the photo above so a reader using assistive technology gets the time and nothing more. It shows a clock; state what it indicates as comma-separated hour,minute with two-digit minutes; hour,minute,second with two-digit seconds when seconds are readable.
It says 5,36
